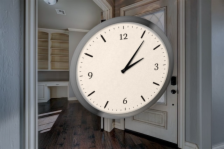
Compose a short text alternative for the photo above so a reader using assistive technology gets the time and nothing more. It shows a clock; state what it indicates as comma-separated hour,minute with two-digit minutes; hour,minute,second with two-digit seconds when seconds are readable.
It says 2,06
